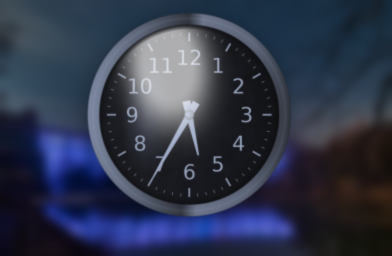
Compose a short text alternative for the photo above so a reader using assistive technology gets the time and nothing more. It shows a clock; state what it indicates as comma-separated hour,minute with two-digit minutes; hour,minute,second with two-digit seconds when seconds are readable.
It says 5,35
